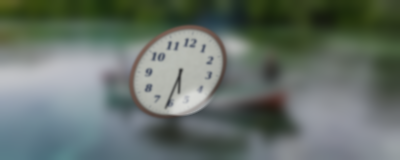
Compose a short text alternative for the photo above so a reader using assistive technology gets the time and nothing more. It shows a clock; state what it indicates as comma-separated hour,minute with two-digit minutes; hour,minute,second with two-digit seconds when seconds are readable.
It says 5,31
